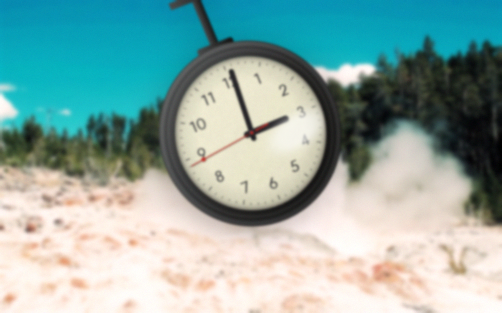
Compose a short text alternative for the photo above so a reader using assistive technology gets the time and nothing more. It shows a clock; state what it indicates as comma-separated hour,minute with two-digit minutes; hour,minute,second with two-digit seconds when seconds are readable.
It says 3,00,44
